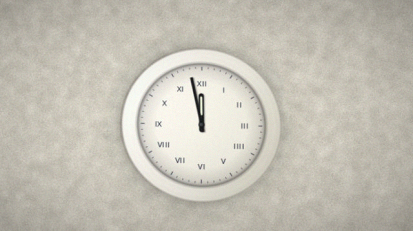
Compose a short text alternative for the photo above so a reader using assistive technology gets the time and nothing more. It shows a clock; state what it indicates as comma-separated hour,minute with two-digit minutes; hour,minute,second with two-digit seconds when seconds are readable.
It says 11,58
